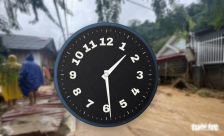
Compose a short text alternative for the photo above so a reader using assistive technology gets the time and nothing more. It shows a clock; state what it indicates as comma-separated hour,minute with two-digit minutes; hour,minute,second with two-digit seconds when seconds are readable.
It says 1,29
